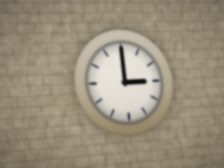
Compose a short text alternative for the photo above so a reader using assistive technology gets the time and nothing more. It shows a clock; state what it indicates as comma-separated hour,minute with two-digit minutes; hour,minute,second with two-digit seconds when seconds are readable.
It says 3,00
